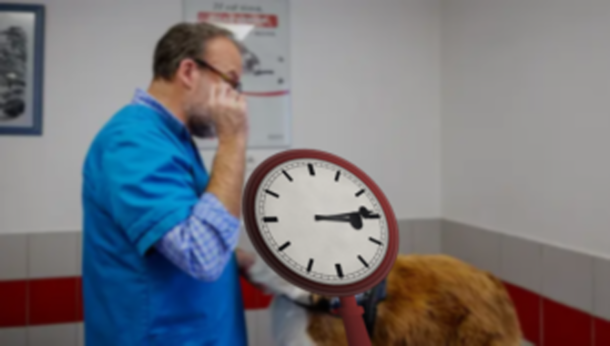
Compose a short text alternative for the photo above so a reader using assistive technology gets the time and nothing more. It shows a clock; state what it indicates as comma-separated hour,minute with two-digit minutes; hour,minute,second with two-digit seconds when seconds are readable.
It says 3,14
